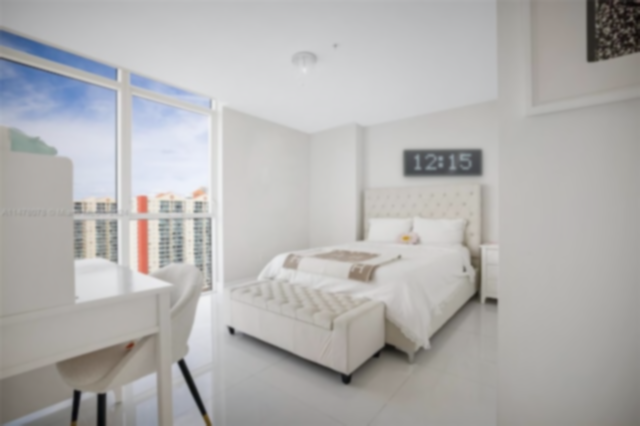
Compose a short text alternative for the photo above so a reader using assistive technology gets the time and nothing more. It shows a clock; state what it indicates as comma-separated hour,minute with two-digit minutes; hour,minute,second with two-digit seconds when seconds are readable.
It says 12,15
